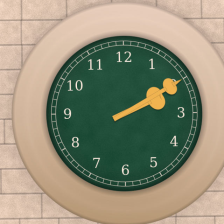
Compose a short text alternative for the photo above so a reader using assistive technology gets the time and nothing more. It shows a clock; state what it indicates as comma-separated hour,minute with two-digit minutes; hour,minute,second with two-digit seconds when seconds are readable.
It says 2,10
